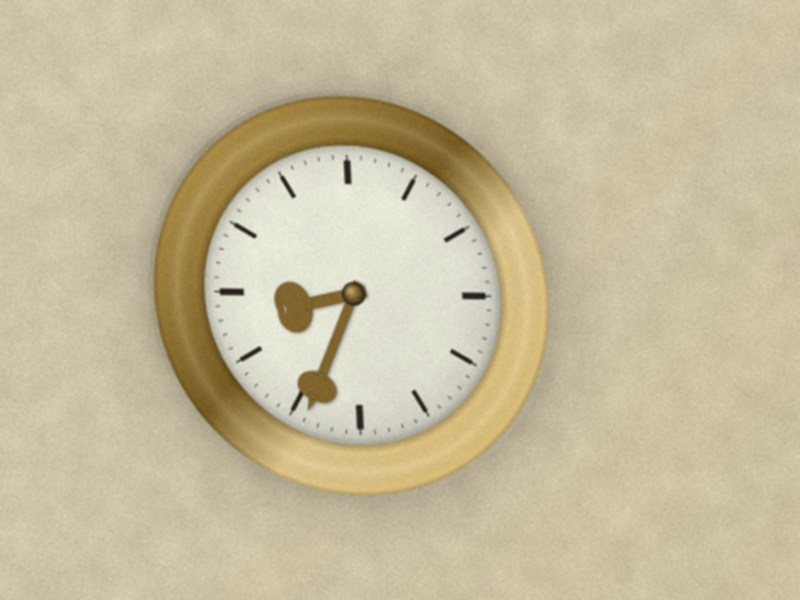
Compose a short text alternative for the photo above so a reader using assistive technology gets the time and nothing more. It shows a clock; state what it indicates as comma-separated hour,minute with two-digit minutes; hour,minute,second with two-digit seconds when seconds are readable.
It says 8,34
